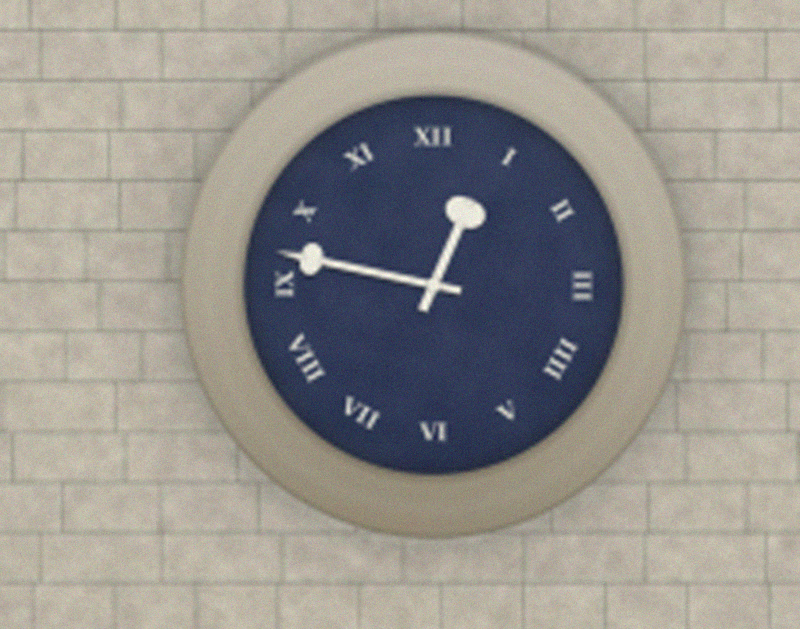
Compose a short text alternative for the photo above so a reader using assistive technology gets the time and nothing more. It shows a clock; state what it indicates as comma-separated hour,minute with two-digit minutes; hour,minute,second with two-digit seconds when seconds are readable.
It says 12,47
